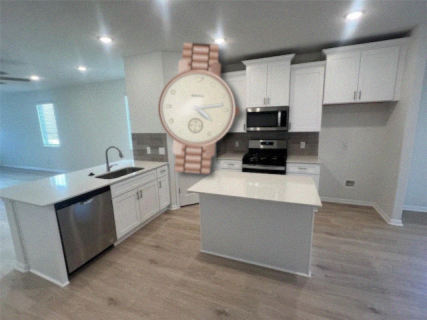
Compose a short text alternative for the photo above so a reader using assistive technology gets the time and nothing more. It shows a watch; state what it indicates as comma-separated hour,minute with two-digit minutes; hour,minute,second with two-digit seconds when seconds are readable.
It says 4,13
